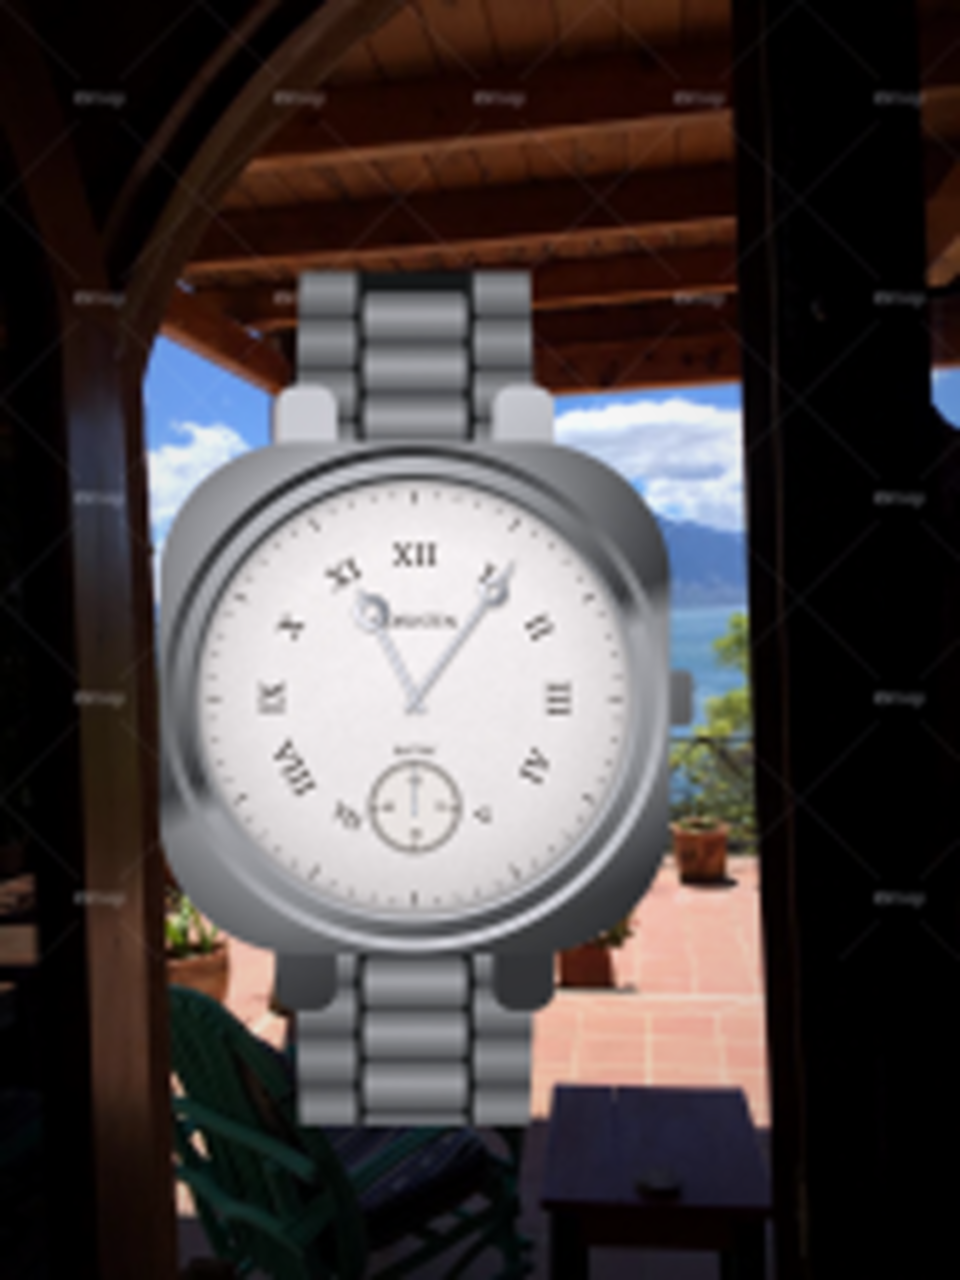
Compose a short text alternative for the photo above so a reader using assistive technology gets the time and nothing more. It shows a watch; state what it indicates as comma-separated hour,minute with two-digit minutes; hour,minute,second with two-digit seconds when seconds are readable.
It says 11,06
